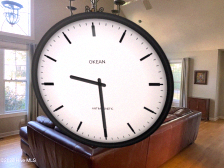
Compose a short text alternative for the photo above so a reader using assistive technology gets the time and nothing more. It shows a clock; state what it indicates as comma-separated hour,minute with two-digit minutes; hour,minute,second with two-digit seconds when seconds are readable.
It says 9,30
